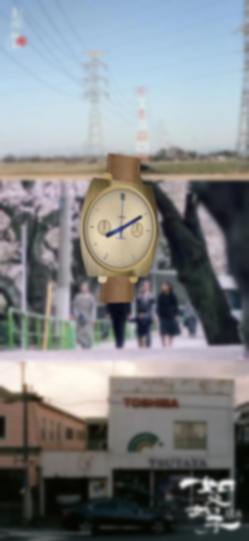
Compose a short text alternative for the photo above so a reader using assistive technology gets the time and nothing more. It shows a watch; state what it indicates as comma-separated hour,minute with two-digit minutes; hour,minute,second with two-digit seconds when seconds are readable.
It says 8,10
